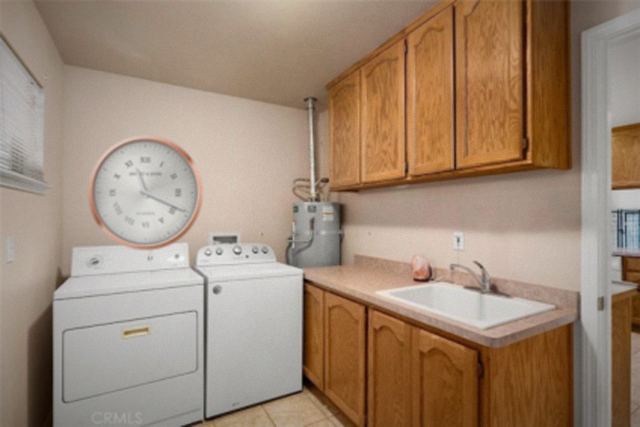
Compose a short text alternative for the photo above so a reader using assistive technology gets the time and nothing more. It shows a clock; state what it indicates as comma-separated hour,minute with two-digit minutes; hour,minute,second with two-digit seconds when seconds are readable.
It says 11,19
